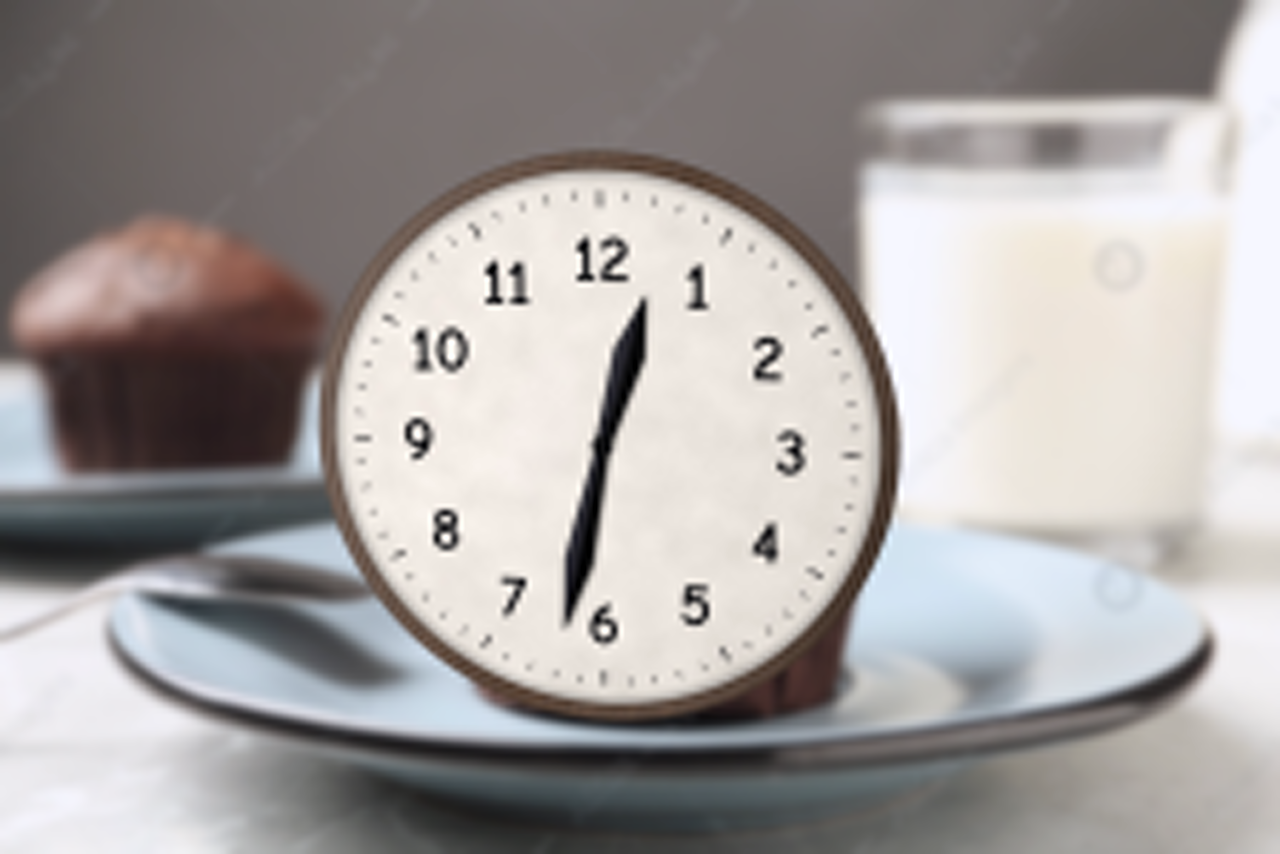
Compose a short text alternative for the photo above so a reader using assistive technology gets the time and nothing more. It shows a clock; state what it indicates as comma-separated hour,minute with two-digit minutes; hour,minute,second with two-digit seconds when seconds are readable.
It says 12,32
